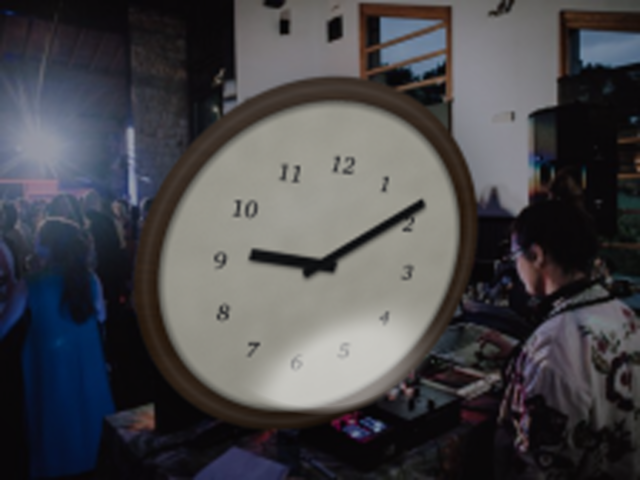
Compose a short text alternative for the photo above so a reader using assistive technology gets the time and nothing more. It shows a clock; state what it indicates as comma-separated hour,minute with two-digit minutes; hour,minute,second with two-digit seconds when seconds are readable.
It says 9,09
